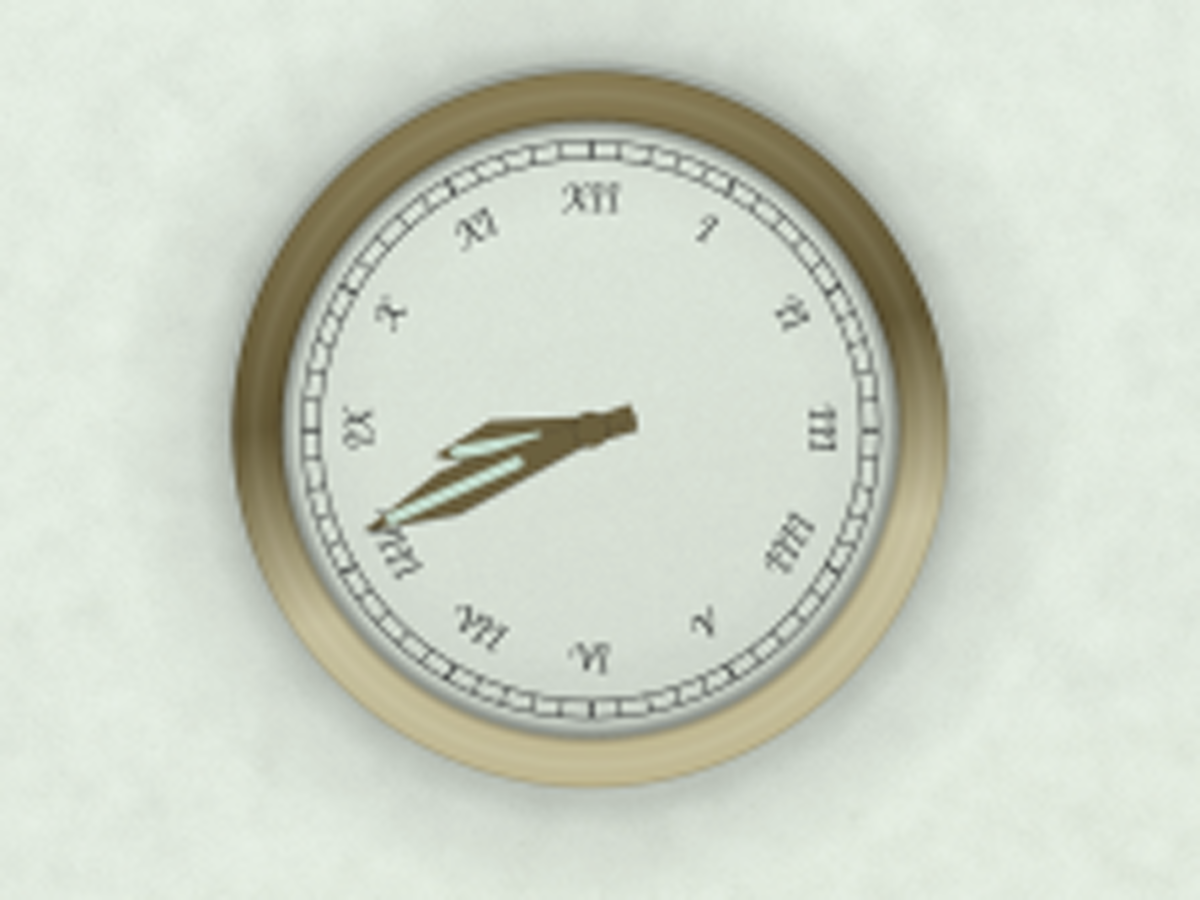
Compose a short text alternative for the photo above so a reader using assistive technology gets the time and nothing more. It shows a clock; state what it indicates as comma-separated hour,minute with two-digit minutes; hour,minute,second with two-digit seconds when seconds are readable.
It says 8,41
